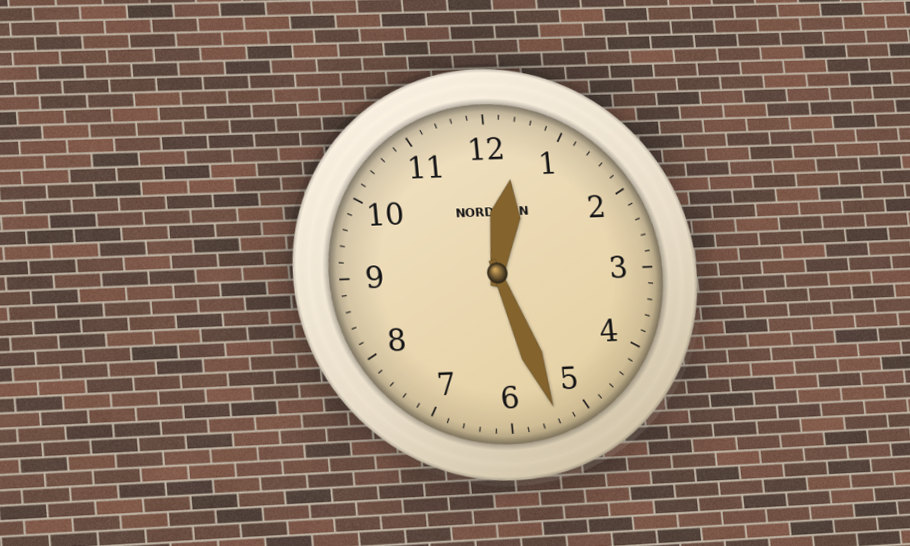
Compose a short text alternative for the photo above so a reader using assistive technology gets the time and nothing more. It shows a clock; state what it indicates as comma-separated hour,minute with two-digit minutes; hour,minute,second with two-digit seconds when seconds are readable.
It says 12,27
